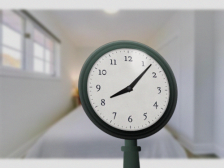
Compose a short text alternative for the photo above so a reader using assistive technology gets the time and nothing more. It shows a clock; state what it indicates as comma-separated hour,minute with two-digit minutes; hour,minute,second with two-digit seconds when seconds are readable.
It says 8,07
